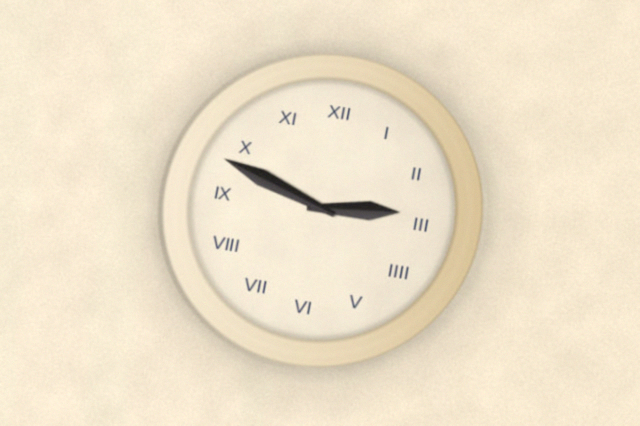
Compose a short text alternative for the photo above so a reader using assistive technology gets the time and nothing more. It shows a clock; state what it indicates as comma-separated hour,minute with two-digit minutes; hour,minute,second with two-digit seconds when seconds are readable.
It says 2,48
